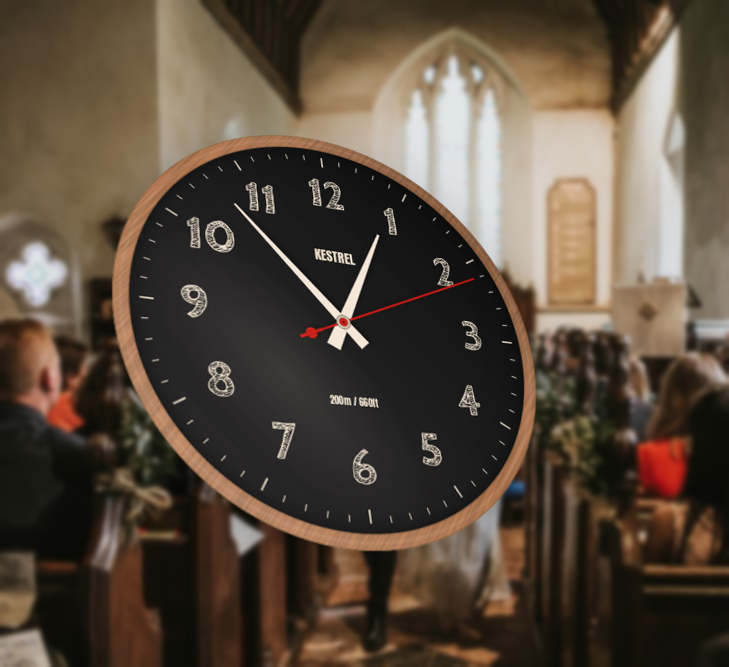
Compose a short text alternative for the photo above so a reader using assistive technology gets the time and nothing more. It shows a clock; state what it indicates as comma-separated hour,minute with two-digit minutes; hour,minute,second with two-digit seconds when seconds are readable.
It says 12,53,11
